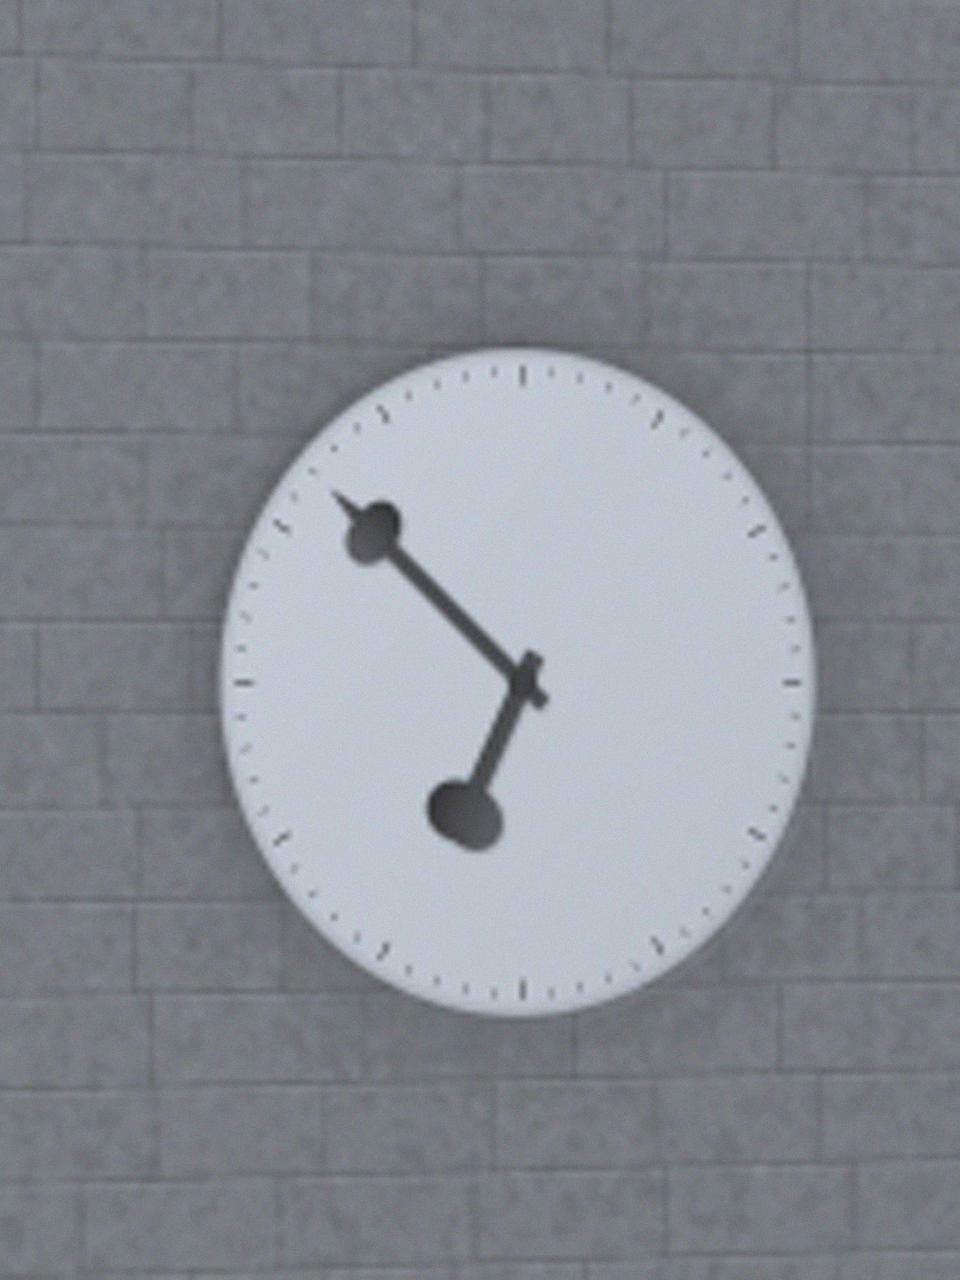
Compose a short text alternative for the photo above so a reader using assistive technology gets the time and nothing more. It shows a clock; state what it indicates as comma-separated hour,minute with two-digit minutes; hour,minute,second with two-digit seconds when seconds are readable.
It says 6,52
